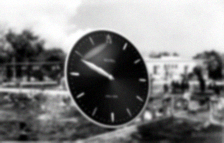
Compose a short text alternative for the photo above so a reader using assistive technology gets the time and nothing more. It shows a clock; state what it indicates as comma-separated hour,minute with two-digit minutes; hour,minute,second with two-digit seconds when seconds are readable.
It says 9,49
